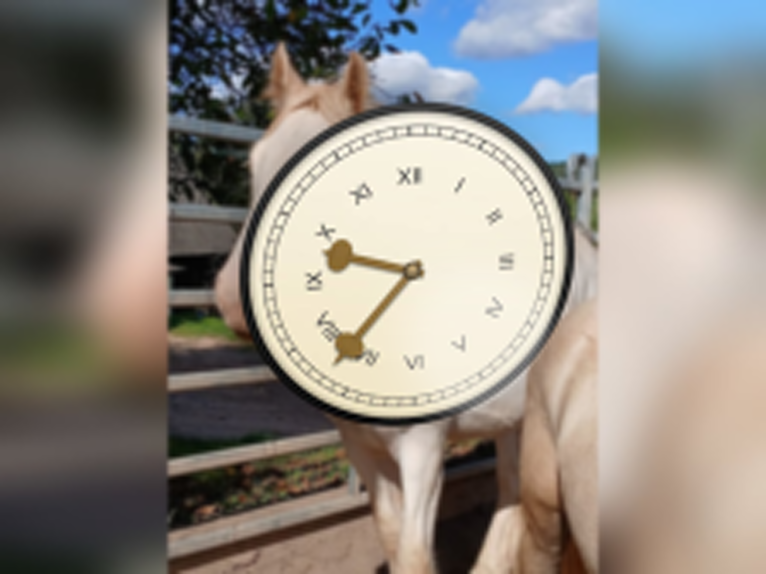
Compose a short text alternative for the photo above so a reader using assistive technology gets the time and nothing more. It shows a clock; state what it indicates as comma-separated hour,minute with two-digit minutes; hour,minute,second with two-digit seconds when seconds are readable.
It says 9,37
